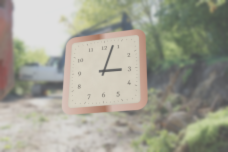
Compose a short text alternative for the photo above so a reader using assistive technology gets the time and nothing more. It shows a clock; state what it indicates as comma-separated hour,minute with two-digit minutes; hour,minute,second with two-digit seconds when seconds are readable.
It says 3,03
